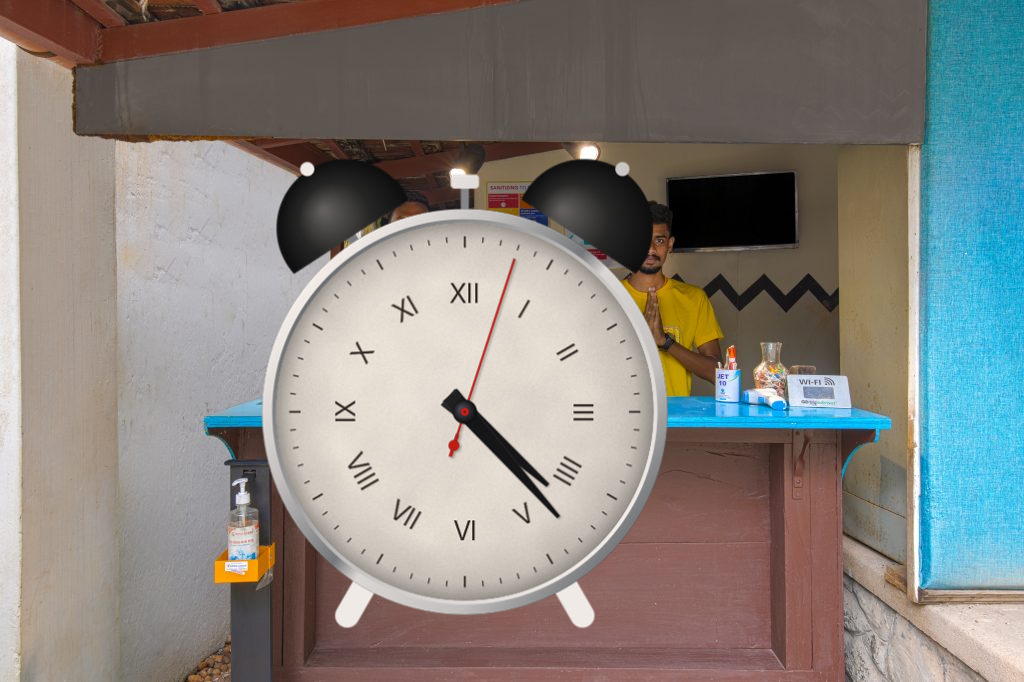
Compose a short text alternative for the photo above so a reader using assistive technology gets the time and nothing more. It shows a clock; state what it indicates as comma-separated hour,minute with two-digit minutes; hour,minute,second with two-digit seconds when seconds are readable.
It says 4,23,03
